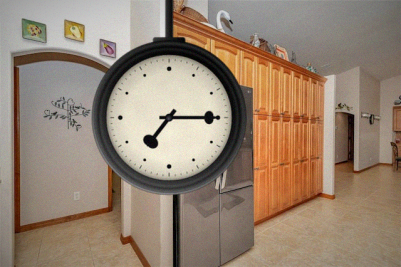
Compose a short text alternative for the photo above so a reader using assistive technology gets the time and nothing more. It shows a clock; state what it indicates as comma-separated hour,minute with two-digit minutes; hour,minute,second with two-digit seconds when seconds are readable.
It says 7,15
